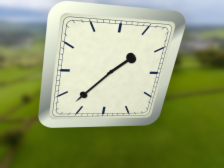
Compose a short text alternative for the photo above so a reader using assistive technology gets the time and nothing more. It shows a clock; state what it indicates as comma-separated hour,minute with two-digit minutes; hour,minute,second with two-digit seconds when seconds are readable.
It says 1,37
